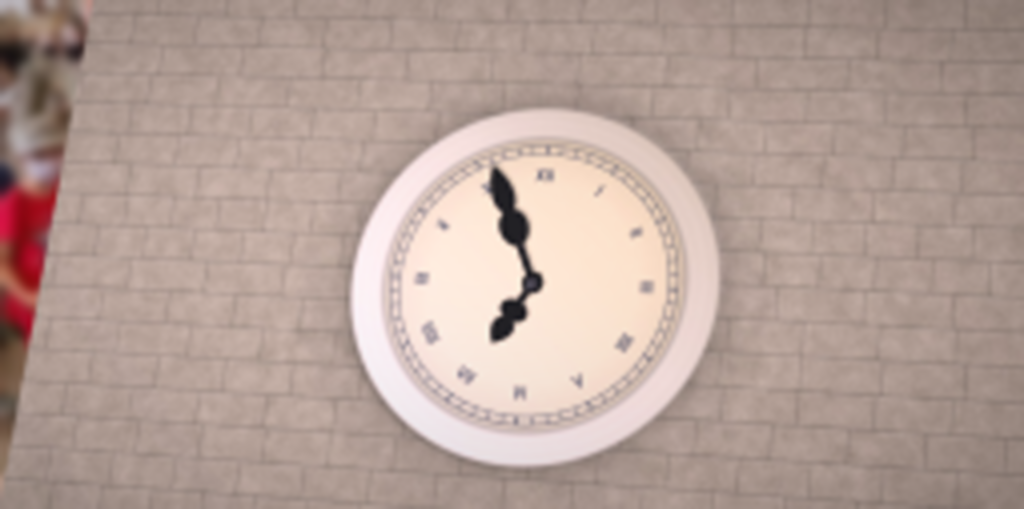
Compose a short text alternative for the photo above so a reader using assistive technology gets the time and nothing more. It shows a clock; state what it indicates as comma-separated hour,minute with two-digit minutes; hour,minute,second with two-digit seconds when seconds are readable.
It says 6,56
